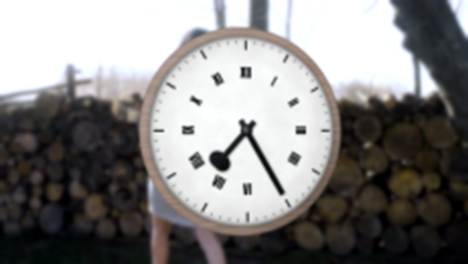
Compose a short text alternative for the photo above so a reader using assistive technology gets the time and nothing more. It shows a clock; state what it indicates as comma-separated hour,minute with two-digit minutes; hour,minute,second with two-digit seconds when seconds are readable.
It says 7,25
